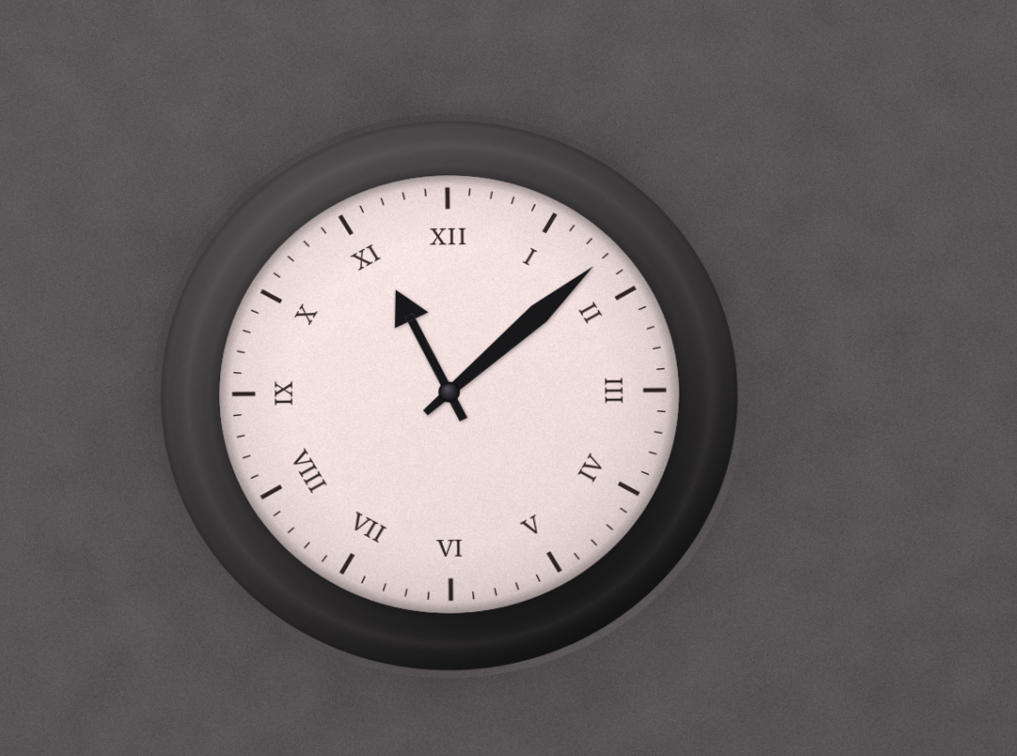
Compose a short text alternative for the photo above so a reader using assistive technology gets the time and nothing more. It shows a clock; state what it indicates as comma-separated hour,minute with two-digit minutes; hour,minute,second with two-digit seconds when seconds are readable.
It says 11,08
